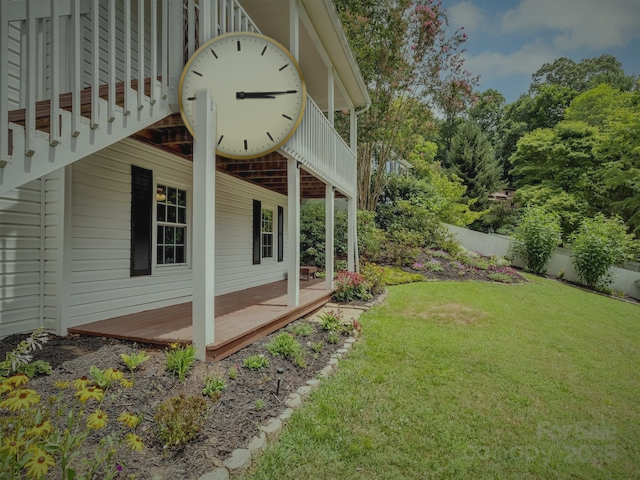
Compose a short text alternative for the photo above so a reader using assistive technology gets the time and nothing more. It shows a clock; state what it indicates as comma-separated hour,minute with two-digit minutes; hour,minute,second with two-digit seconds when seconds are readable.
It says 3,15
